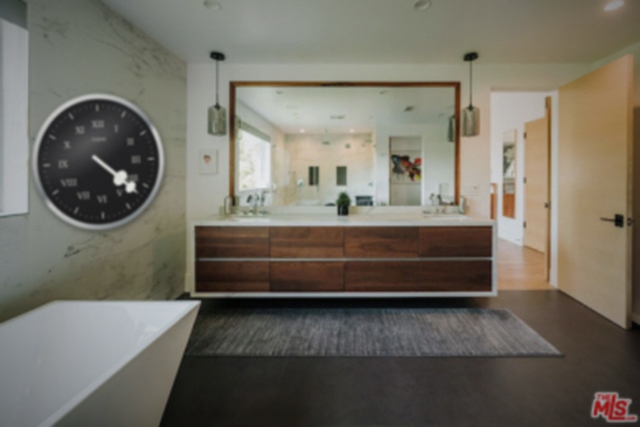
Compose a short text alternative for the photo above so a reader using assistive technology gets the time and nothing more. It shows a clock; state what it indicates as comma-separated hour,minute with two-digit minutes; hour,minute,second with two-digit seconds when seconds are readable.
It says 4,22
